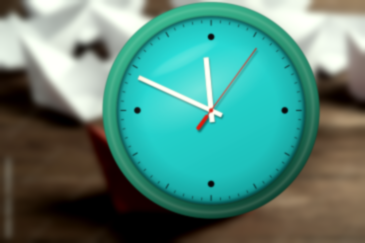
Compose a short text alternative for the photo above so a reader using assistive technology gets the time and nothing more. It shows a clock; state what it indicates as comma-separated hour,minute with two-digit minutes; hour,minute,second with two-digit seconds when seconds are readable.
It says 11,49,06
